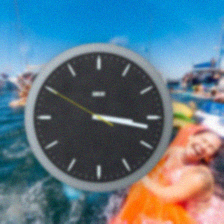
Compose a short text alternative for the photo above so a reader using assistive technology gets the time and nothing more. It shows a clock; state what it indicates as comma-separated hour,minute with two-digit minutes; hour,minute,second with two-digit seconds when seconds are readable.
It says 3,16,50
